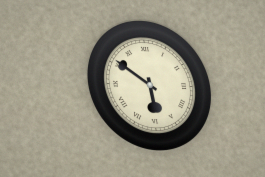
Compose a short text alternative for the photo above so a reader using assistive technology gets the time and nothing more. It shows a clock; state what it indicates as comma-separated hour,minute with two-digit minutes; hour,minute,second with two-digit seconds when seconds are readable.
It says 5,51
